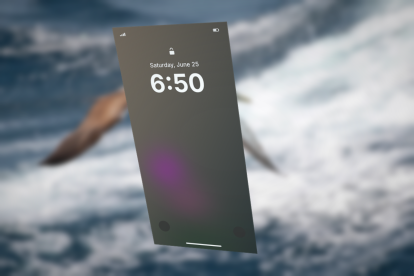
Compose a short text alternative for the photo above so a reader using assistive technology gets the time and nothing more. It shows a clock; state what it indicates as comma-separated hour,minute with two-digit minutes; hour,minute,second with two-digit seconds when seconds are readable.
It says 6,50
